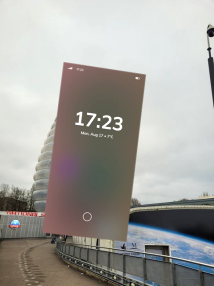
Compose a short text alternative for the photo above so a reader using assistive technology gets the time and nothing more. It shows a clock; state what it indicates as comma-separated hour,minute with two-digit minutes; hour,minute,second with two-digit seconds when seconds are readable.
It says 17,23
